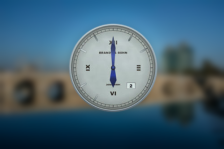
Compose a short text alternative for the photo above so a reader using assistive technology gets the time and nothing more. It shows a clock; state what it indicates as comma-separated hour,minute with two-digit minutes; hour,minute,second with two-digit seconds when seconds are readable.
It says 6,00
